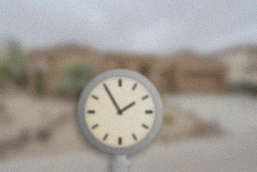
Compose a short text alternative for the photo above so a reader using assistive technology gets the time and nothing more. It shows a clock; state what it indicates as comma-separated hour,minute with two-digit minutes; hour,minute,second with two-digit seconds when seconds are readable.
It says 1,55
